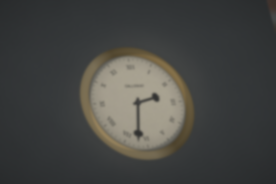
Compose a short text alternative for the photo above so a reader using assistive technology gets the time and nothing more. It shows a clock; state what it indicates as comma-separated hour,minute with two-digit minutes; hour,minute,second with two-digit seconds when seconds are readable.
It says 2,32
